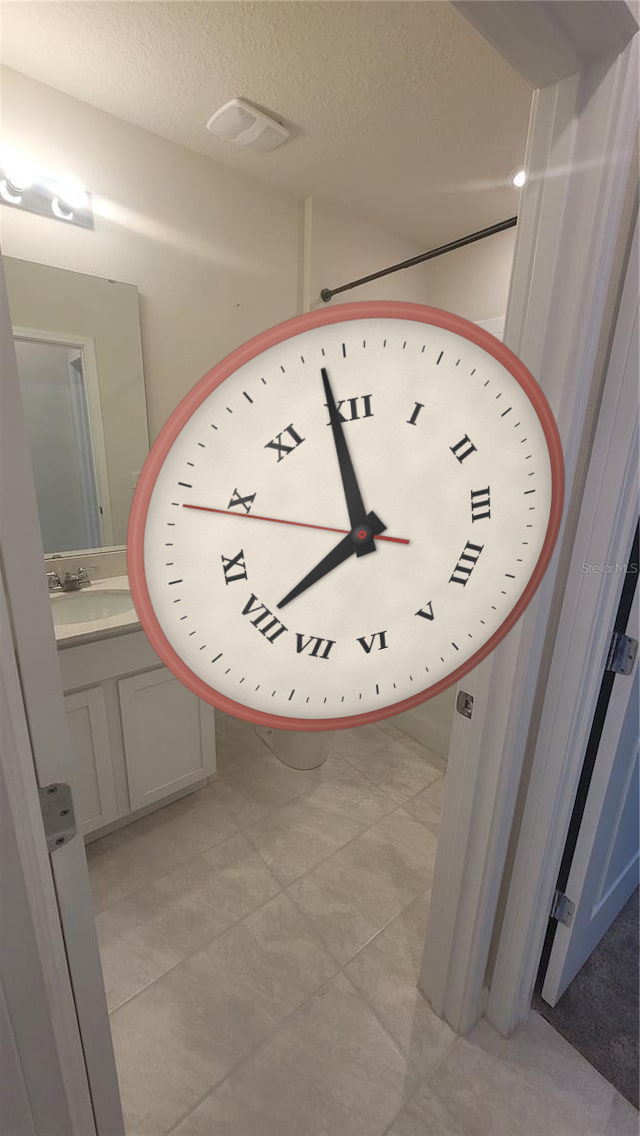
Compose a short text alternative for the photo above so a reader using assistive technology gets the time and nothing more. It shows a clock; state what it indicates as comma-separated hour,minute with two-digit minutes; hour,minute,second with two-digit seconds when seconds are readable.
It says 7,58,49
